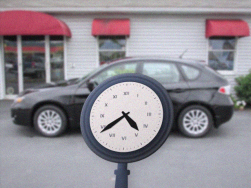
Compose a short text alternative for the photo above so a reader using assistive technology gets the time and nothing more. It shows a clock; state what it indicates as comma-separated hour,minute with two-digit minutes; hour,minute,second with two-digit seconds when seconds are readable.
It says 4,39
